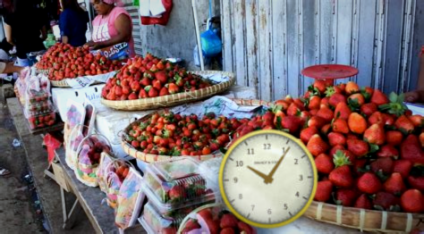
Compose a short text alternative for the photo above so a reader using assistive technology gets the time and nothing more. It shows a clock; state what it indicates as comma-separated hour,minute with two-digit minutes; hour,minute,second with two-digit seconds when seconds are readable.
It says 10,06
